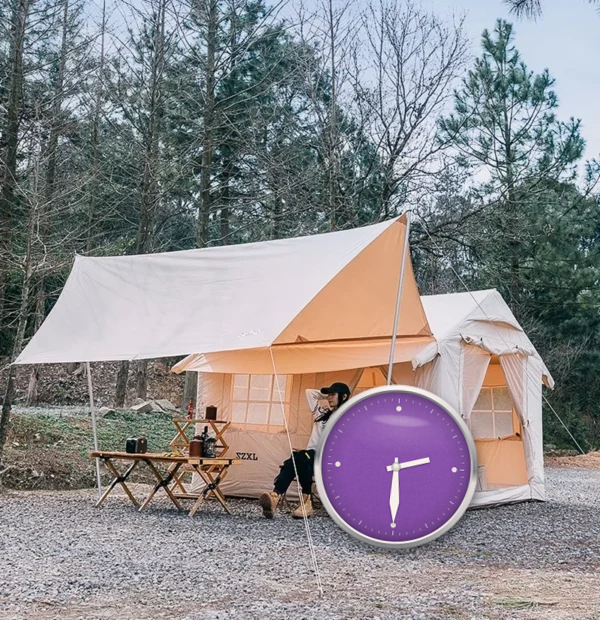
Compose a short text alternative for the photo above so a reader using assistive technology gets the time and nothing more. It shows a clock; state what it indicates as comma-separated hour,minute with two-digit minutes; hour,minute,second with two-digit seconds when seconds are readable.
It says 2,30
